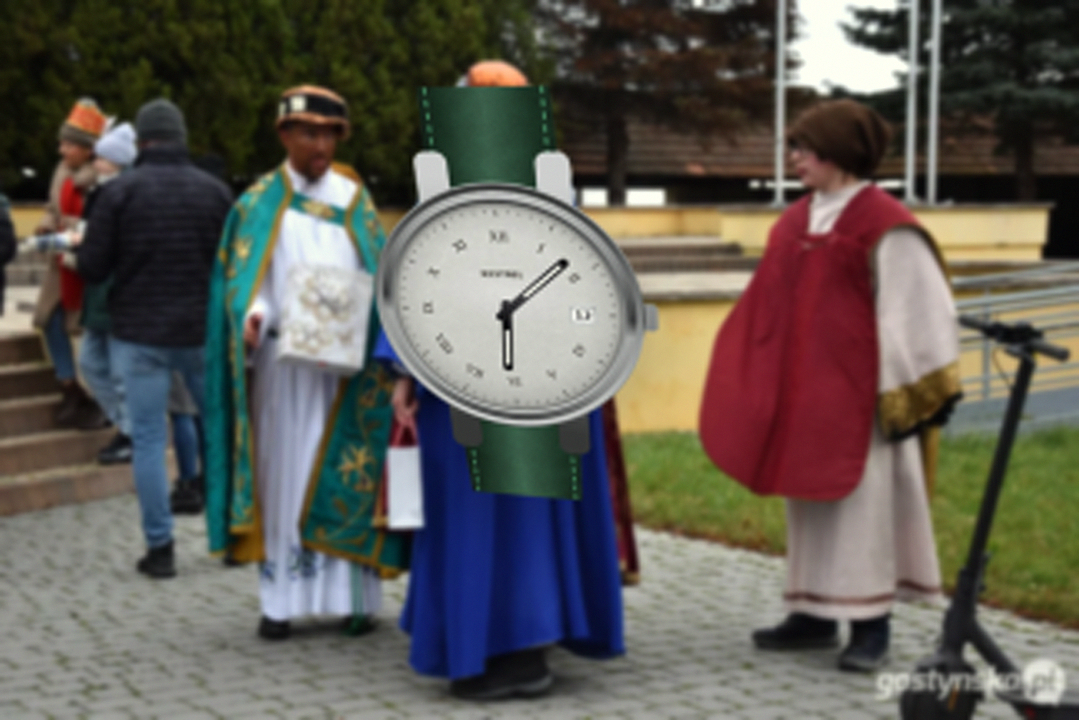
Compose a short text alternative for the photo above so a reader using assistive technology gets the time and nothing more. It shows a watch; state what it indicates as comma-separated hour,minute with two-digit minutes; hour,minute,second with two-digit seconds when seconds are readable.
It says 6,08
